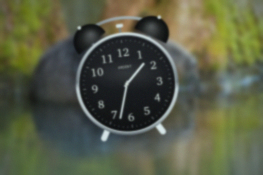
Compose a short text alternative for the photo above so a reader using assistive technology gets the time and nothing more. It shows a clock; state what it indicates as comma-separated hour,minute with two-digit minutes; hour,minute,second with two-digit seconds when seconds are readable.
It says 1,33
